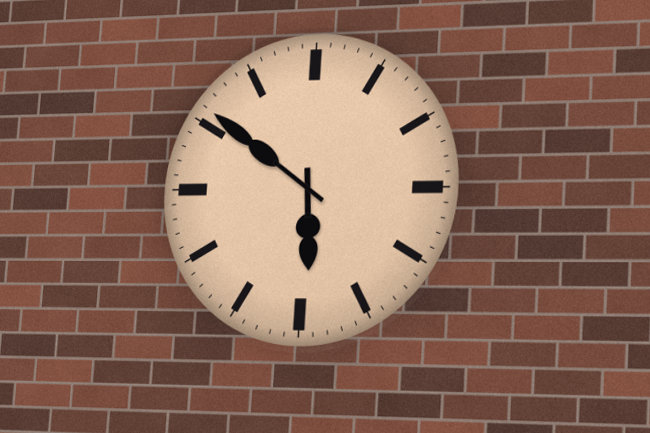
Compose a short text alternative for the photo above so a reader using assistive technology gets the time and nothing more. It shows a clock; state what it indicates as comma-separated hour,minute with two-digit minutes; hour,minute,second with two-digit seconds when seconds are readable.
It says 5,51
